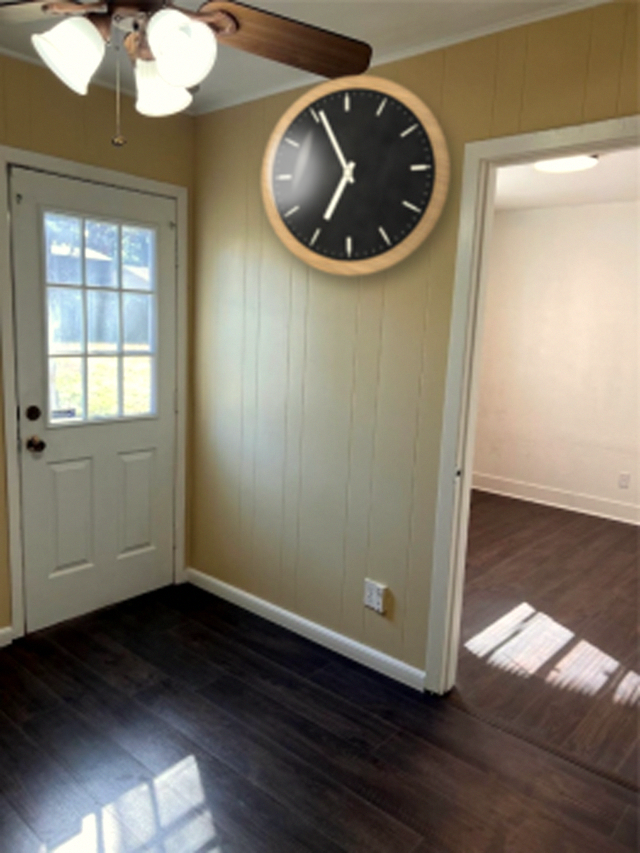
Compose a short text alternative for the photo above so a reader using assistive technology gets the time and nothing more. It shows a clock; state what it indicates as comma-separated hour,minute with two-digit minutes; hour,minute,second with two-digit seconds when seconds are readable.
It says 6,56
